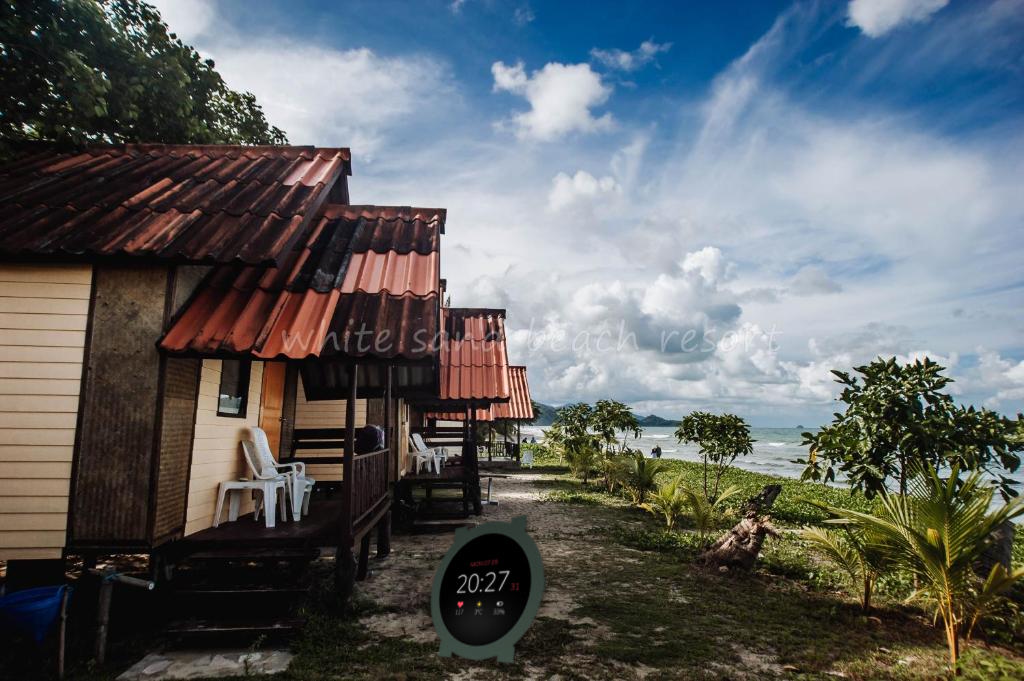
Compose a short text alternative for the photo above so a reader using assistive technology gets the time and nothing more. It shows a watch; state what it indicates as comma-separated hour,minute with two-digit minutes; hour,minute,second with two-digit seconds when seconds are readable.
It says 20,27
